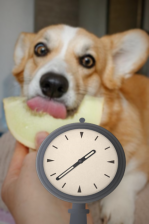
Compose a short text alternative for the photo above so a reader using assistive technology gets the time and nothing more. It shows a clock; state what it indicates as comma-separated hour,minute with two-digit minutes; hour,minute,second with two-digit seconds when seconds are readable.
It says 1,38
